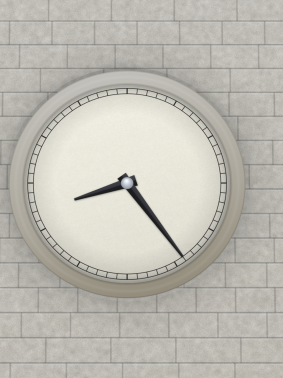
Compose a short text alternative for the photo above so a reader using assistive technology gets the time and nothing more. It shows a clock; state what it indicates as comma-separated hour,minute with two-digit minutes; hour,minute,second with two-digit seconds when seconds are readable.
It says 8,24
